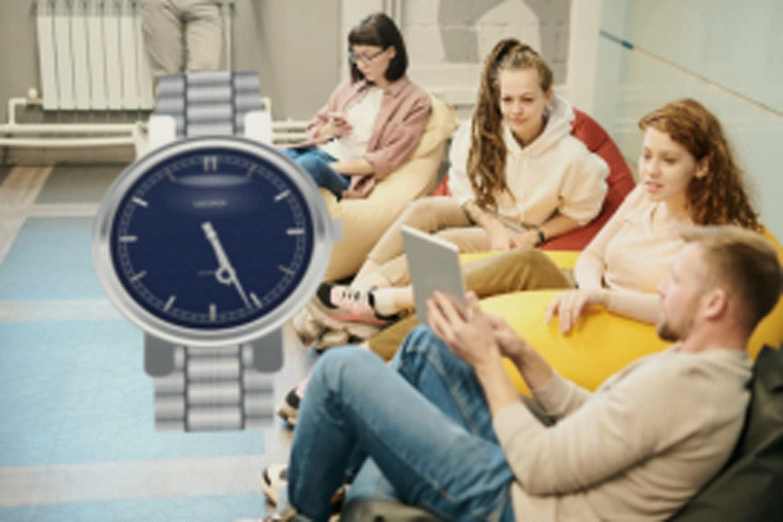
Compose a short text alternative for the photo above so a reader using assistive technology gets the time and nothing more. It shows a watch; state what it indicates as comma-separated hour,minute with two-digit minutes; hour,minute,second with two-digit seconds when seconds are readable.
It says 5,26
